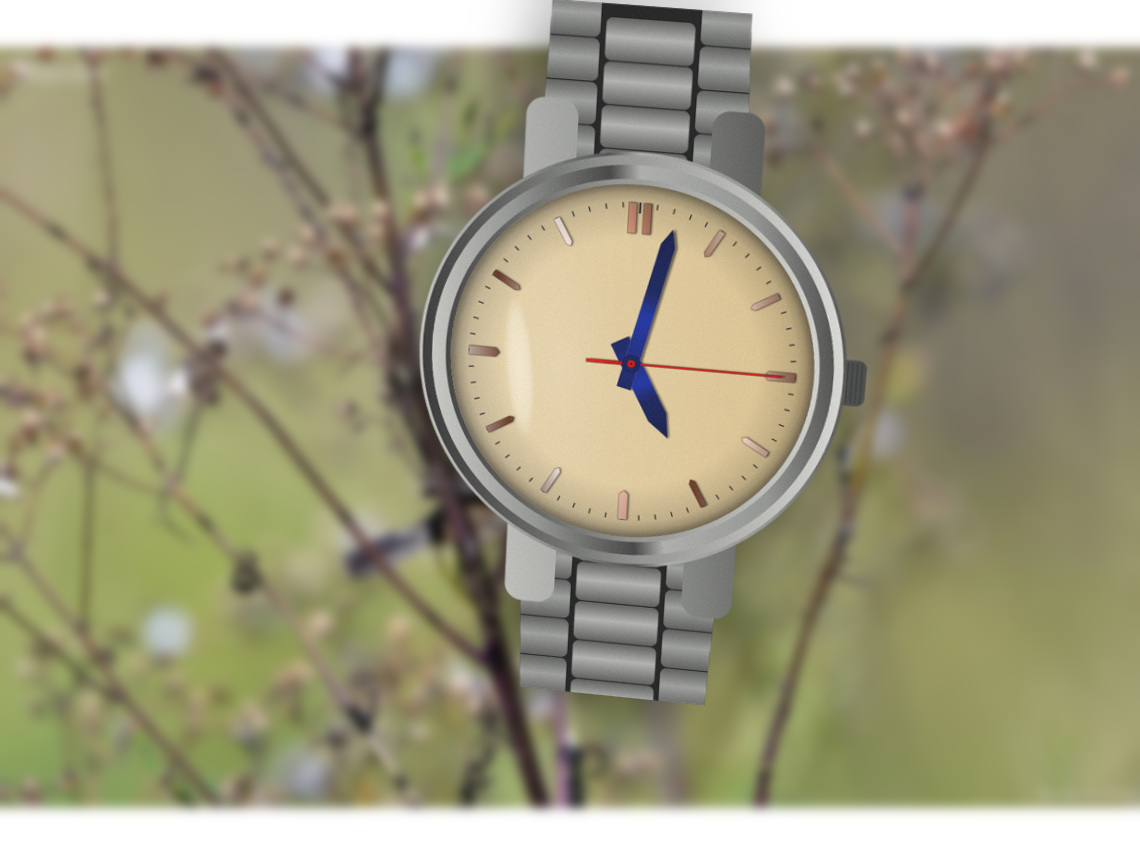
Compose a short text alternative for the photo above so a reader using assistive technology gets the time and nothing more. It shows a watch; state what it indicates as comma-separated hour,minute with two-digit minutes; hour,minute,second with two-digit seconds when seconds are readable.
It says 5,02,15
